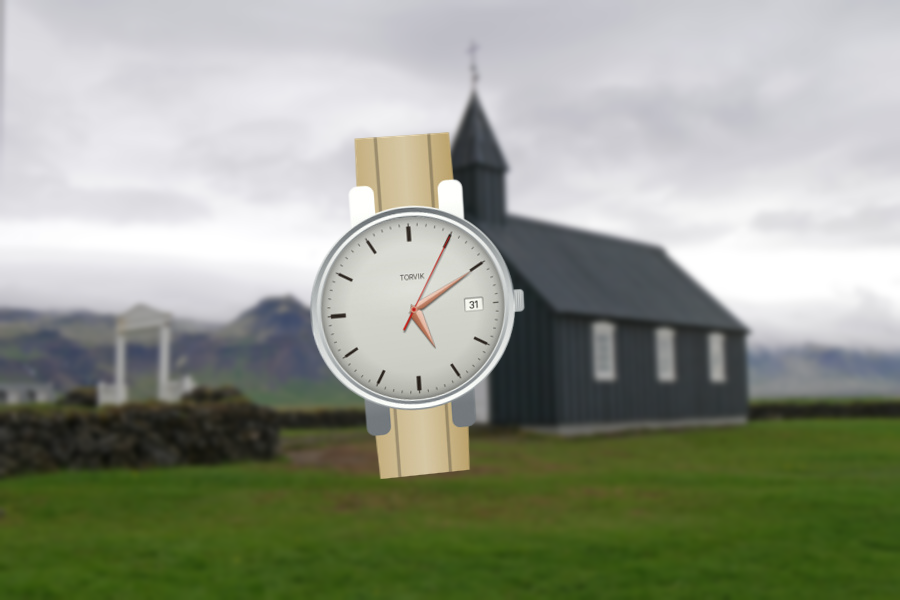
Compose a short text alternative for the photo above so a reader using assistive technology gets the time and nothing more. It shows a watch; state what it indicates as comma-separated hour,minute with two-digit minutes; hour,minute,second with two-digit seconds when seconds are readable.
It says 5,10,05
